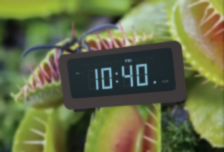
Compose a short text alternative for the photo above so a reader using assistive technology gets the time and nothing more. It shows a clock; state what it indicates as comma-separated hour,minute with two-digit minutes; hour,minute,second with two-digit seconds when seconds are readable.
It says 10,40
